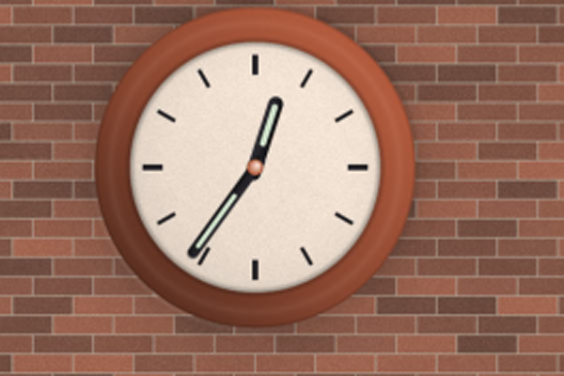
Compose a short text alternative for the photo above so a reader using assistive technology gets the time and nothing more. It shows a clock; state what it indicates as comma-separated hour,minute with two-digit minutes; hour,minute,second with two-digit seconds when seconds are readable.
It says 12,36
